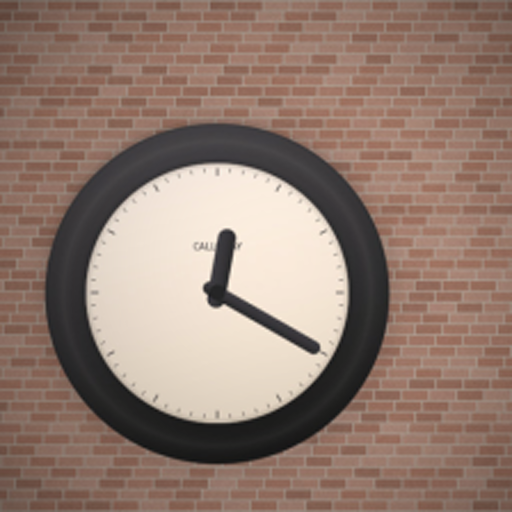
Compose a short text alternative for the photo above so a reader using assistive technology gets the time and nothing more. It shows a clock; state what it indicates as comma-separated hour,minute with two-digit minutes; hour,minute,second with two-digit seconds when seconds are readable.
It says 12,20
